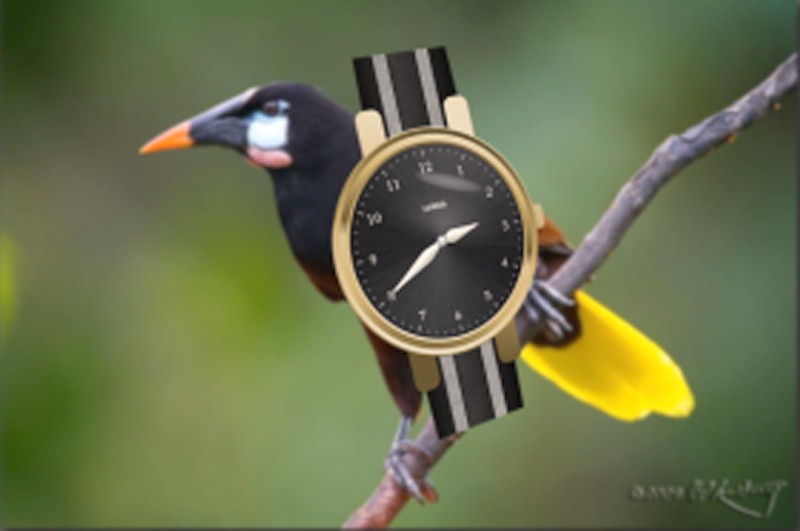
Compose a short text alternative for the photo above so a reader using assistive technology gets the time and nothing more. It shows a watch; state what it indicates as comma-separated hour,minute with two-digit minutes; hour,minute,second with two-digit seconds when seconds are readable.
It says 2,40
